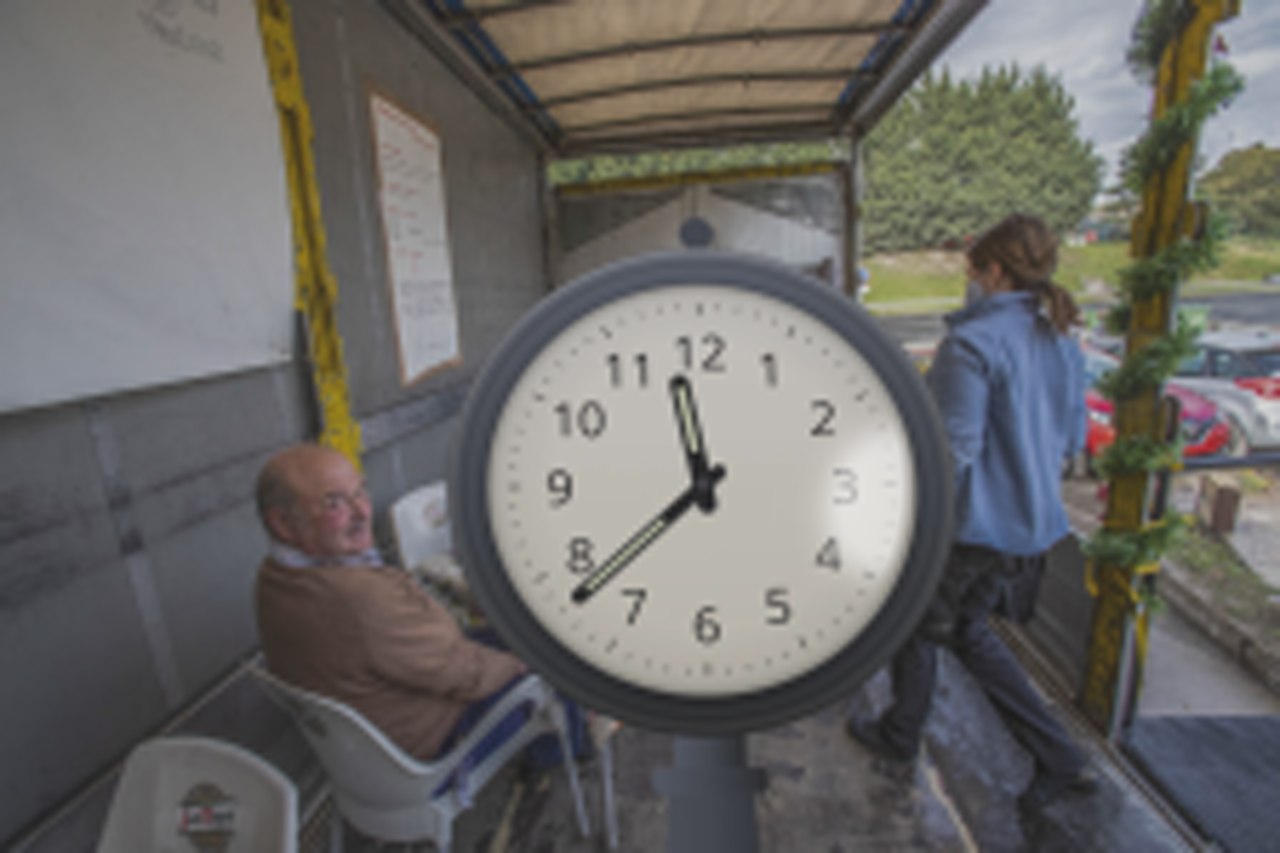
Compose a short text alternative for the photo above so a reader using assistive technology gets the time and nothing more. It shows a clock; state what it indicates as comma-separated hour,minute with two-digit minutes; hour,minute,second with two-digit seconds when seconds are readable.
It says 11,38
